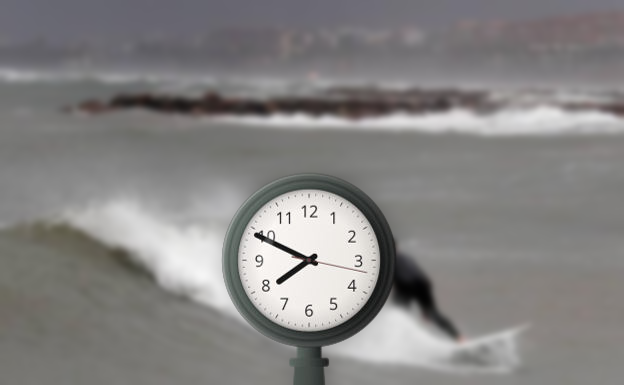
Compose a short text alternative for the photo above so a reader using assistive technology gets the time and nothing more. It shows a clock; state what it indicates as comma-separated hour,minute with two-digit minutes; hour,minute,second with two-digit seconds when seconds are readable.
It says 7,49,17
